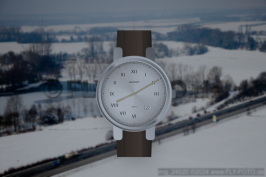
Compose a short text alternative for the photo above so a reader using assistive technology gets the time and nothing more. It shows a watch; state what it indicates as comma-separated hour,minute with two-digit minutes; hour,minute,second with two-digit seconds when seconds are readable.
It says 8,10
